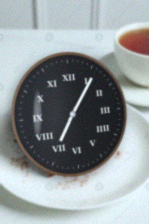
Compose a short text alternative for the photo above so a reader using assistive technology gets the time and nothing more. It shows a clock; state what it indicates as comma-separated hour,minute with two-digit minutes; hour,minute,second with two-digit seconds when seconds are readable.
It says 7,06
